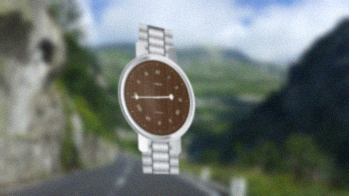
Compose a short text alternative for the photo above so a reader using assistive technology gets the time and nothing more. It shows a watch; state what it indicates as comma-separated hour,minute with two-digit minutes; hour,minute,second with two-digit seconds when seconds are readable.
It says 2,44
